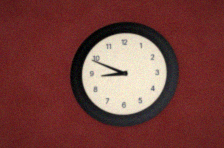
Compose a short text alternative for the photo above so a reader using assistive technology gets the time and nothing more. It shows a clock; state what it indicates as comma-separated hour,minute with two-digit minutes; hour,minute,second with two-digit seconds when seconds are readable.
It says 8,49
